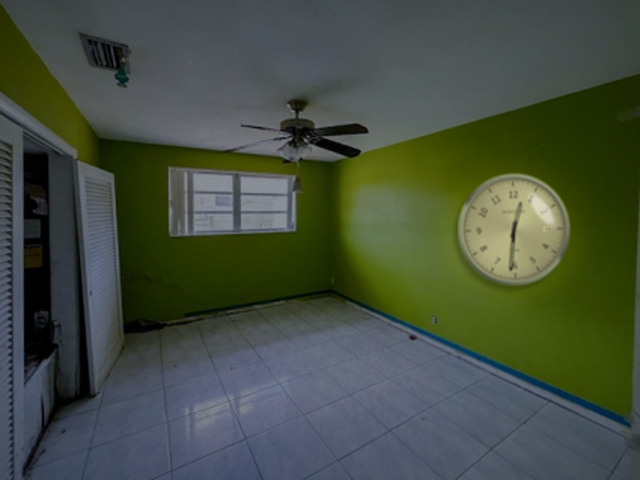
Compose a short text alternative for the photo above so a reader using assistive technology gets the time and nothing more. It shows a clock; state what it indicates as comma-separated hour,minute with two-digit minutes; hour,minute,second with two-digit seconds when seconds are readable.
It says 12,31
